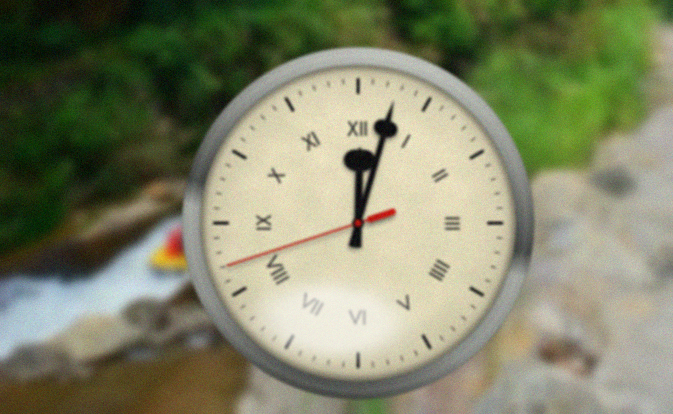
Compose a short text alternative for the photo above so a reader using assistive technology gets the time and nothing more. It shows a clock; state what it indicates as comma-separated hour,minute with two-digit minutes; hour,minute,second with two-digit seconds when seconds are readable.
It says 12,02,42
